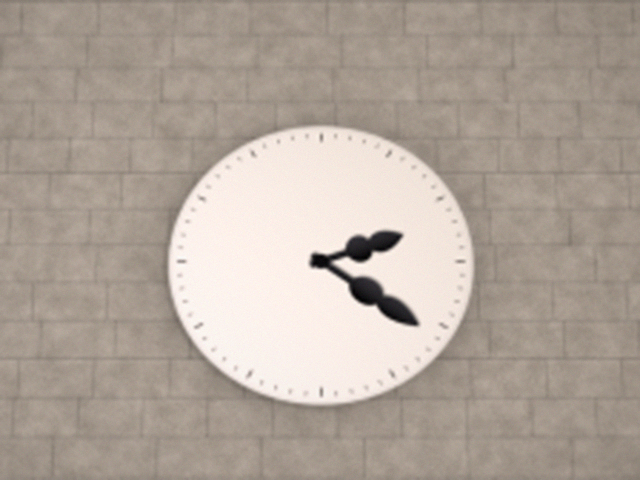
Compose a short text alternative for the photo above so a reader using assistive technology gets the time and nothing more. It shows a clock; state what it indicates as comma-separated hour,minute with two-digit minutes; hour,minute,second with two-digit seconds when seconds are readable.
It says 2,21
